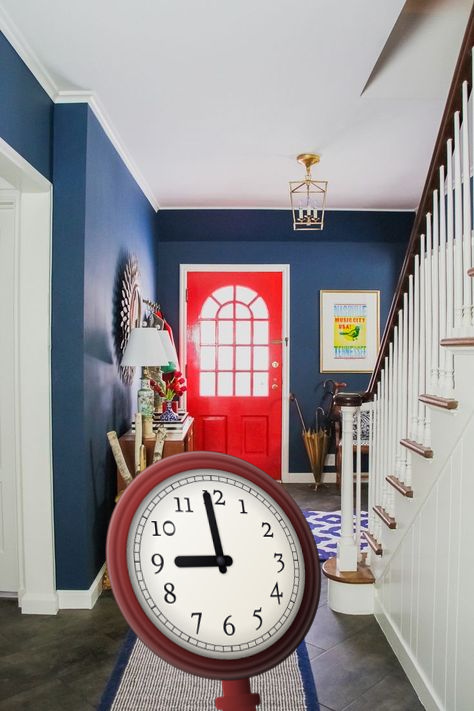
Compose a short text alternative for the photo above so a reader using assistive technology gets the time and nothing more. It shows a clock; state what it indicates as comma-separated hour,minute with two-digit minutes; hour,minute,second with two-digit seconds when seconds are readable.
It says 8,59
